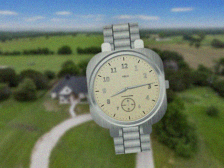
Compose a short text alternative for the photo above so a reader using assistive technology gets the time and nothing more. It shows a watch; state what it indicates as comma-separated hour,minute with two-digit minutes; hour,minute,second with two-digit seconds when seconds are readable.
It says 8,14
